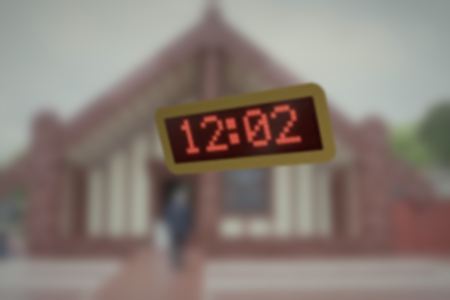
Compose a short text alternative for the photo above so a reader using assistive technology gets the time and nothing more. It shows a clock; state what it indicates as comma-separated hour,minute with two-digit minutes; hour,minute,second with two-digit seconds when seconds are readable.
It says 12,02
